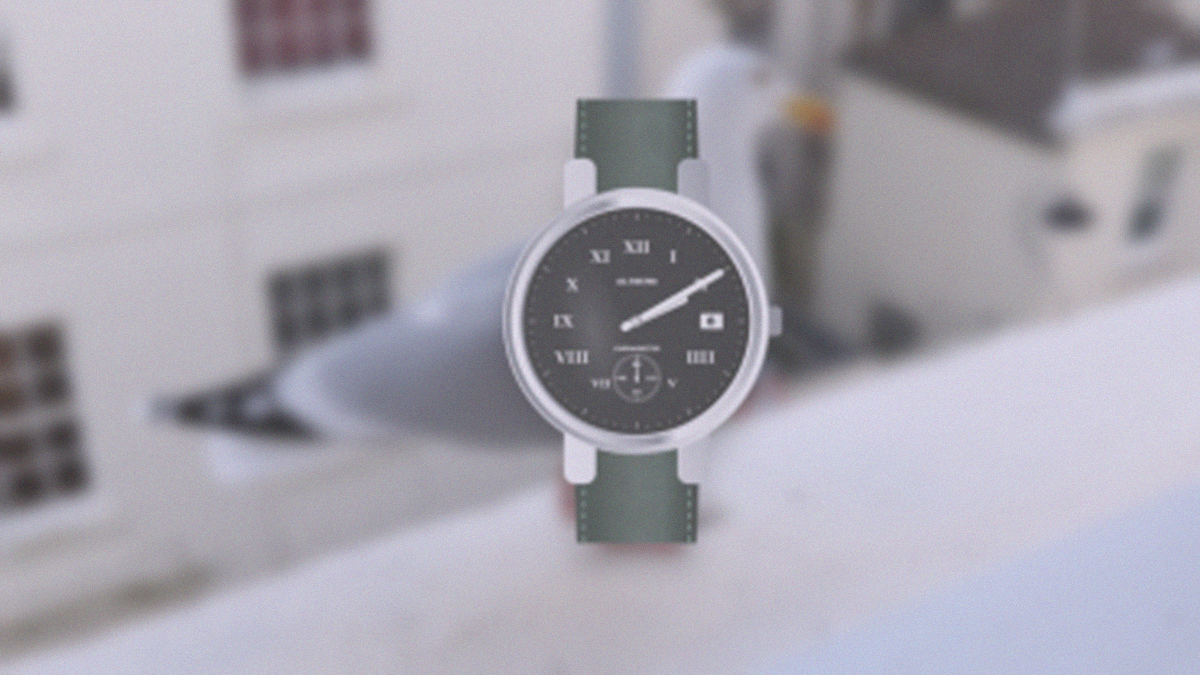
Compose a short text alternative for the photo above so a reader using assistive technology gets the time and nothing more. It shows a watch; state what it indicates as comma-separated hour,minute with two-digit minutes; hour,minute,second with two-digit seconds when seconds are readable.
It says 2,10
